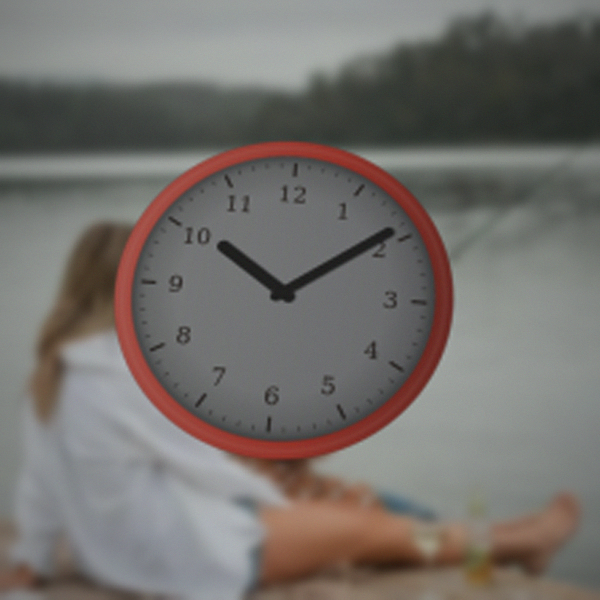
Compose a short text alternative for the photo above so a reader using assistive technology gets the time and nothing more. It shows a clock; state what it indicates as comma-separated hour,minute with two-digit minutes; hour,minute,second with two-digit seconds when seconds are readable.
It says 10,09
